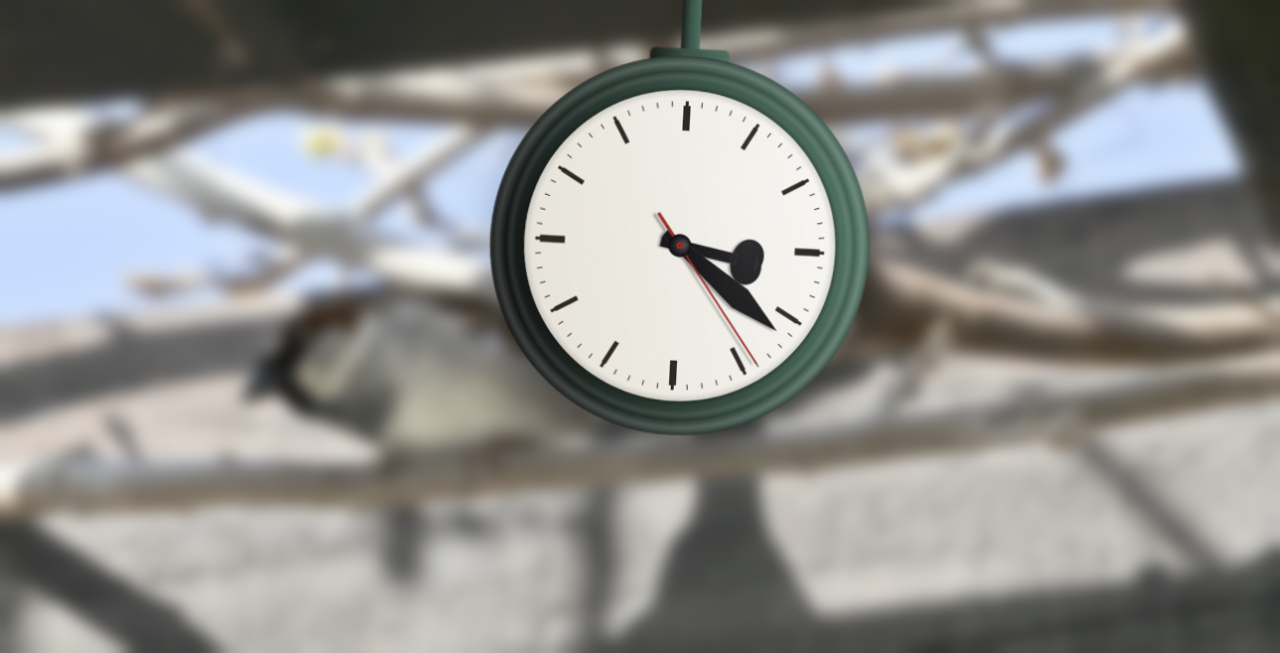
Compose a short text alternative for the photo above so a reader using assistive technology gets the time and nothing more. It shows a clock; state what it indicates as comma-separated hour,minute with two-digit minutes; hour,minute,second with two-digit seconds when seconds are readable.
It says 3,21,24
